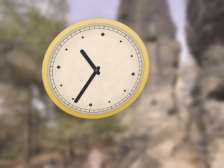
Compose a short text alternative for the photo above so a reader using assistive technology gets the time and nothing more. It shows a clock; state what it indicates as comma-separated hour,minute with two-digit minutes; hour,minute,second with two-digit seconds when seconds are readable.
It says 10,34
